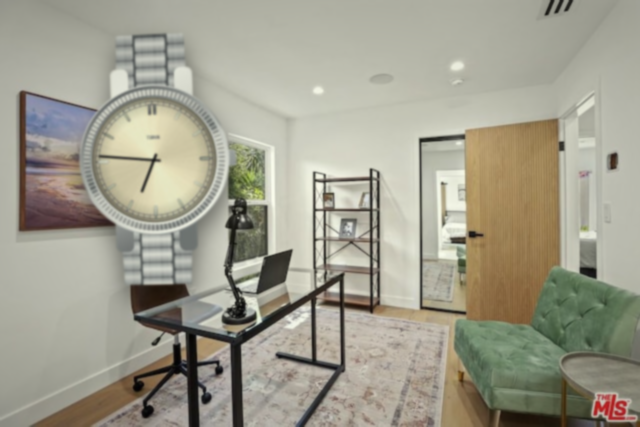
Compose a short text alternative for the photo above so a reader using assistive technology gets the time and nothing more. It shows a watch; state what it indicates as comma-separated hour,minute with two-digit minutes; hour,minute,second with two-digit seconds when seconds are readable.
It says 6,46
